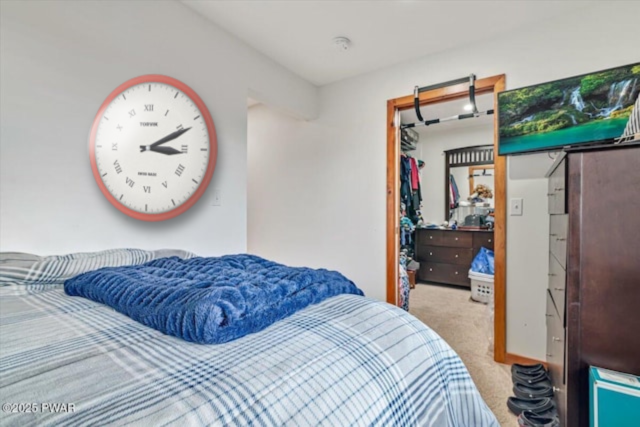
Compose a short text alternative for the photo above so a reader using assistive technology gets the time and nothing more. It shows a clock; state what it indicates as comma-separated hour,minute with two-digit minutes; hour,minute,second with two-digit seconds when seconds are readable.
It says 3,11
